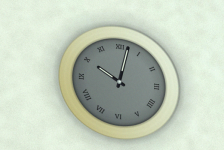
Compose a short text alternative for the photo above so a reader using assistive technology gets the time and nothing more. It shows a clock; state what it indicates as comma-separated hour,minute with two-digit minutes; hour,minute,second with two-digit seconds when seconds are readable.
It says 10,02
